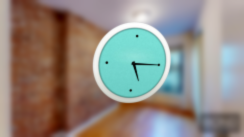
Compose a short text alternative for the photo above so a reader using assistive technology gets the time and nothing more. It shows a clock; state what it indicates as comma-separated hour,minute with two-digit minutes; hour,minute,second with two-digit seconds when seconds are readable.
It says 5,15
